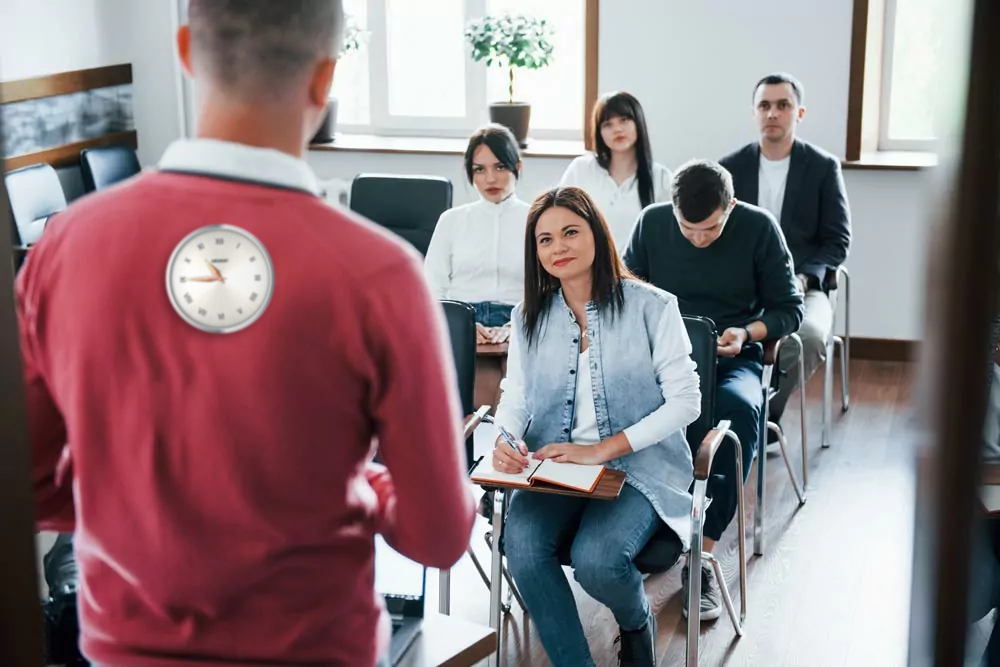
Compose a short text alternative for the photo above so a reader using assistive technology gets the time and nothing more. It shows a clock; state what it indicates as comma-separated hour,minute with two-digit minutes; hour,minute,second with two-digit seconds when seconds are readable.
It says 10,45
